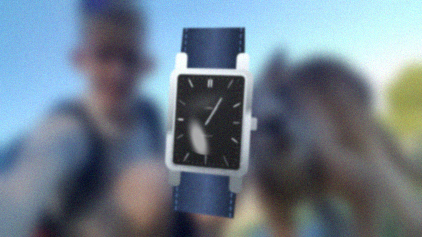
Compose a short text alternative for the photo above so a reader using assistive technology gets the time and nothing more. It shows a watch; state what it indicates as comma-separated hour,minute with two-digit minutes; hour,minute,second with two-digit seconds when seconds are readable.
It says 1,05
